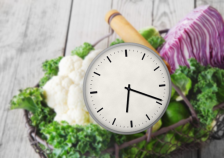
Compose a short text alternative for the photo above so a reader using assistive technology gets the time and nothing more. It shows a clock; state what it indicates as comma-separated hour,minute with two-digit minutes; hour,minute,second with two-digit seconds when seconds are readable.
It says 6,19
